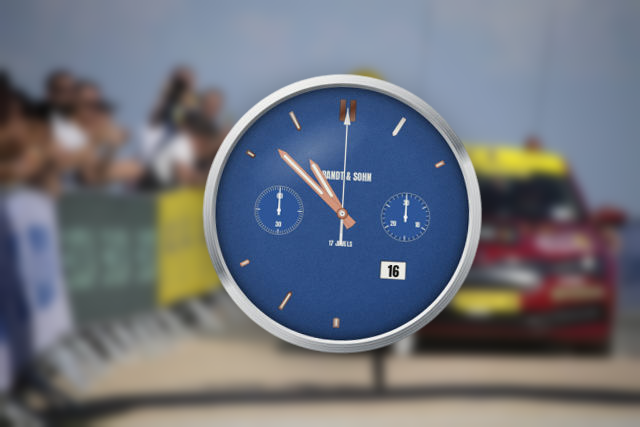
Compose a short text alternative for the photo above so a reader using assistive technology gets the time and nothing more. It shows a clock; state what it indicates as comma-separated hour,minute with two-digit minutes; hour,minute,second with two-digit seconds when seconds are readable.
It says 10,52
